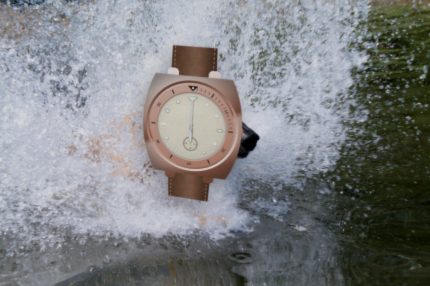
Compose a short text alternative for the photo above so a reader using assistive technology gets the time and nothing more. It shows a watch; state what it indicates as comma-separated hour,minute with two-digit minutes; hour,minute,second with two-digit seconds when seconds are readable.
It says 6,00
